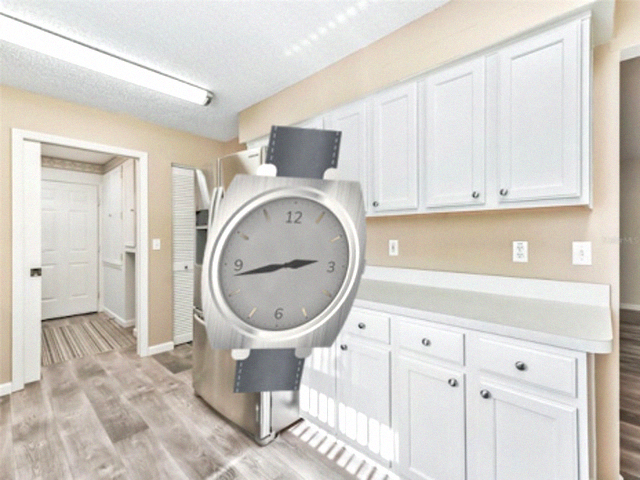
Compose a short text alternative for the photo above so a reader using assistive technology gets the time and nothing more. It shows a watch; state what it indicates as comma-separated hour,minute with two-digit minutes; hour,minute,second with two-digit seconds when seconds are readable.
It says 2,43
